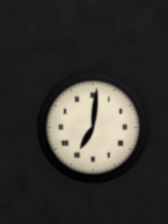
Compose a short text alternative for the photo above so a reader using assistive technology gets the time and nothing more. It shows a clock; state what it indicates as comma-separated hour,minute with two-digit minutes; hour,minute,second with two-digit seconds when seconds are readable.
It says 7,01
